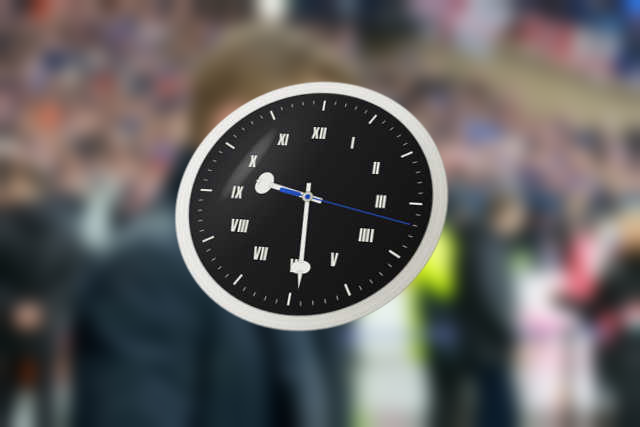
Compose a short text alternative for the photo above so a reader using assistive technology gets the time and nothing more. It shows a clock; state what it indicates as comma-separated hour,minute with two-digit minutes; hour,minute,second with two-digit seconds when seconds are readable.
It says 9,29,17
